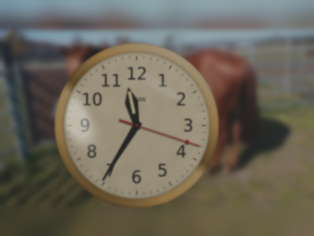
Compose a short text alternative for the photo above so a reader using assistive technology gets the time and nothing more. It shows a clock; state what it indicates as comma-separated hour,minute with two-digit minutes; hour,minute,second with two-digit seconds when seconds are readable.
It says 11,35,18
